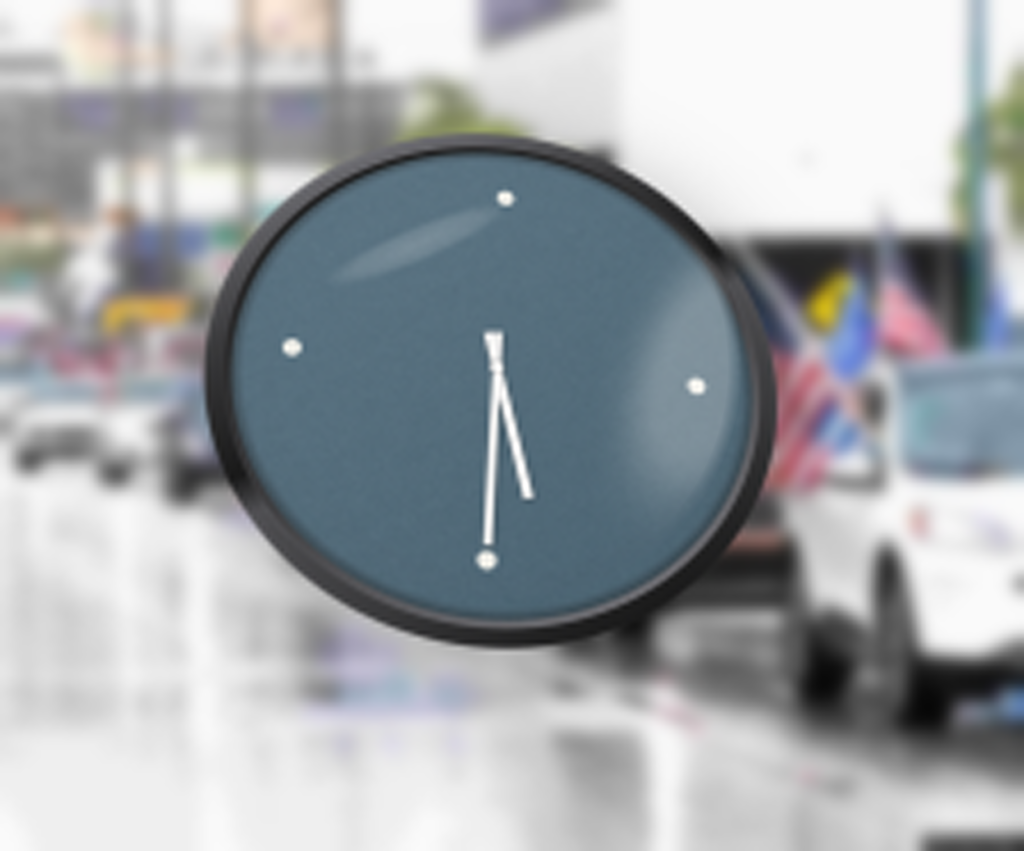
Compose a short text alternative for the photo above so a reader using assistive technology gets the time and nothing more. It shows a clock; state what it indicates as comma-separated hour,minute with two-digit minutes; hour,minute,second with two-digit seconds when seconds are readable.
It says 5,30
